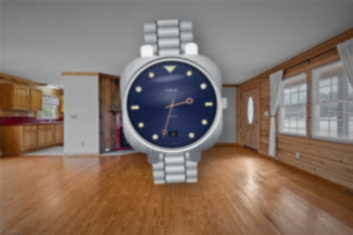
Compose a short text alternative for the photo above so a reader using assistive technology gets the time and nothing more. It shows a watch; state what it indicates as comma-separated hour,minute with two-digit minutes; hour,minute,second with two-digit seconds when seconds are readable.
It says 2,33
